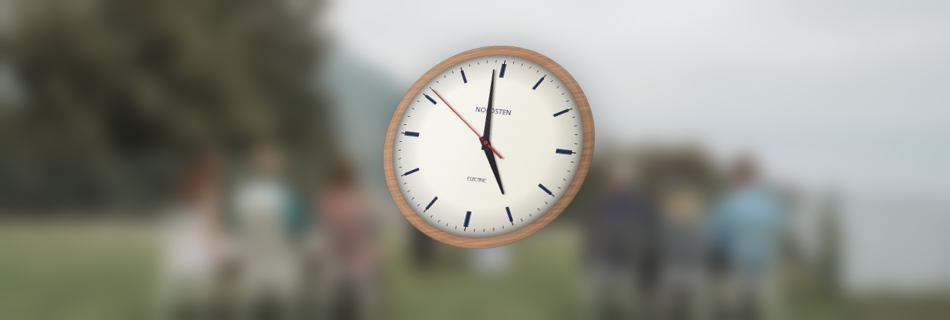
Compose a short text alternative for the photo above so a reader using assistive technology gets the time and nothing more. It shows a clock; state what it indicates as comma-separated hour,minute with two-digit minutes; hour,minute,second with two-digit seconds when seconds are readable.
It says 4,58,51
